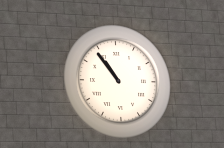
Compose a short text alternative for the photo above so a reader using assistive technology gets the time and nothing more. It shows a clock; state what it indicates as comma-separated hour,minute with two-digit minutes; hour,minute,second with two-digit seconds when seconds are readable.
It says 10,54
